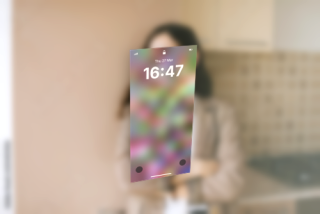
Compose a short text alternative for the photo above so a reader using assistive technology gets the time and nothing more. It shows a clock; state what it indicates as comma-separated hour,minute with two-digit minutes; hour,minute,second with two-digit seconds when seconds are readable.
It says 16,47
